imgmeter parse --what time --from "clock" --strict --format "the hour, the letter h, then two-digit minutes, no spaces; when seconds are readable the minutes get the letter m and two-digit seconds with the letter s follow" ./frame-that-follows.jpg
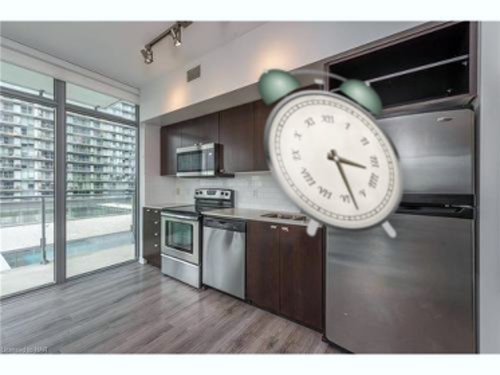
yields 3h28
